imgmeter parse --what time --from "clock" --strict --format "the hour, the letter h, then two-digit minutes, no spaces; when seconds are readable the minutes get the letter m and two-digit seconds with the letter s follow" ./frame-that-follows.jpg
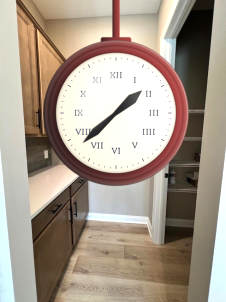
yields 1h38
